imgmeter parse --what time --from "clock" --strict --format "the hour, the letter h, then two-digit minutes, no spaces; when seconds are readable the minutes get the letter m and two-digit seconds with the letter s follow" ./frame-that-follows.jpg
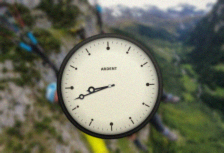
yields 8h42
